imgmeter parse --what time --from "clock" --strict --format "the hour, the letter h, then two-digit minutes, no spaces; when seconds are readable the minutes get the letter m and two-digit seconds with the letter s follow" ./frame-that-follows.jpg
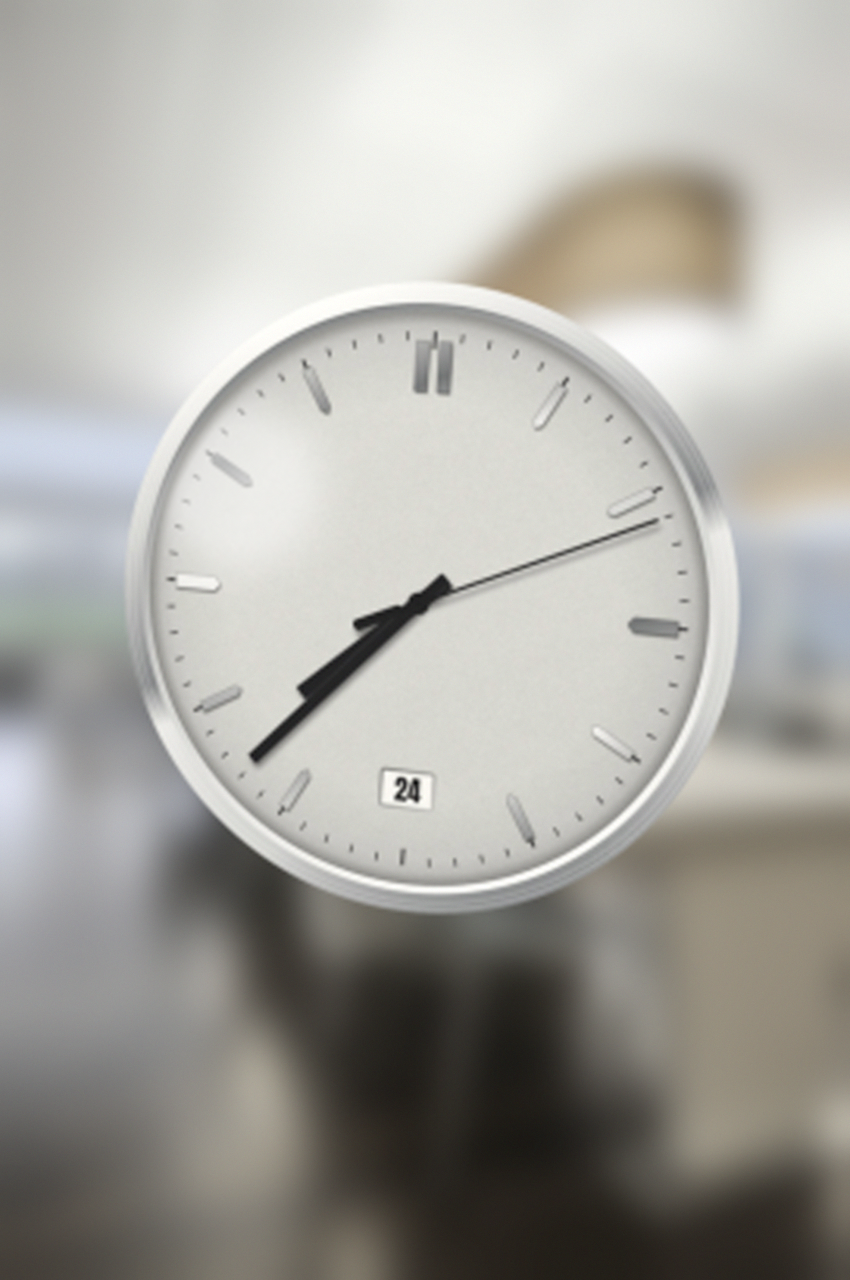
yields 7h37m11s
